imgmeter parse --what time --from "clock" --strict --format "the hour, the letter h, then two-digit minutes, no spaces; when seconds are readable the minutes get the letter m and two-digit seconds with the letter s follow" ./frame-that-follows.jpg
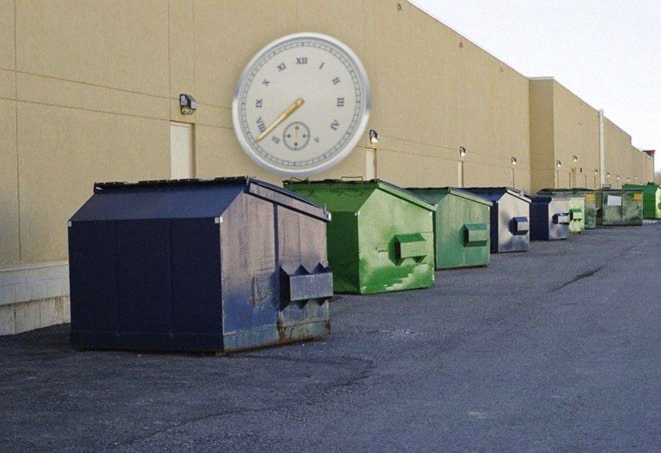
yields 7h38
